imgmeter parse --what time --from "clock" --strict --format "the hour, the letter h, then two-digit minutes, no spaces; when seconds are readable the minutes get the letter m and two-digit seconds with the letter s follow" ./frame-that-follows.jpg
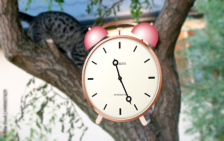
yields 11h26
